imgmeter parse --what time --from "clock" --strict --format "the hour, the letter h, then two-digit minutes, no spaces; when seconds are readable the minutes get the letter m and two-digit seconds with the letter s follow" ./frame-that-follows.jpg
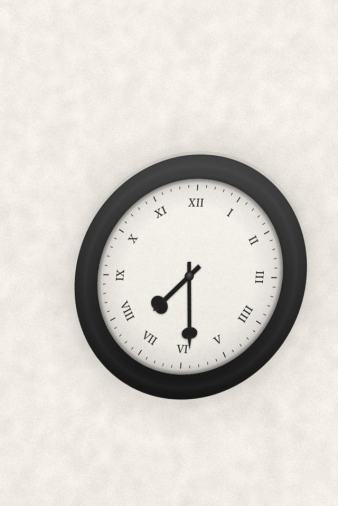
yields 7h29
